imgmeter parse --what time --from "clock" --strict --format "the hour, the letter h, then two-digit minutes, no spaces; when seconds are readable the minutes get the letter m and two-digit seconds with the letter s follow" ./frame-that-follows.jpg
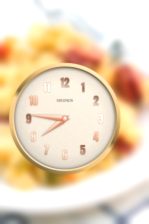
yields 7h46
